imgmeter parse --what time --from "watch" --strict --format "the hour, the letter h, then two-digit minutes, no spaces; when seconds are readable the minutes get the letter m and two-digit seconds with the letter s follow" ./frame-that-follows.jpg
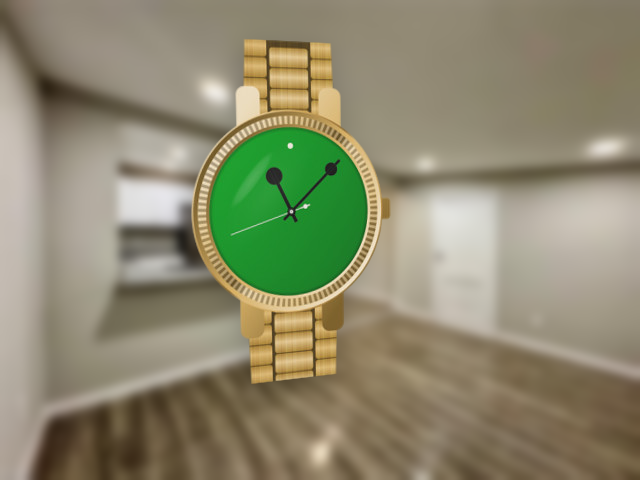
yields 11h07m42s
